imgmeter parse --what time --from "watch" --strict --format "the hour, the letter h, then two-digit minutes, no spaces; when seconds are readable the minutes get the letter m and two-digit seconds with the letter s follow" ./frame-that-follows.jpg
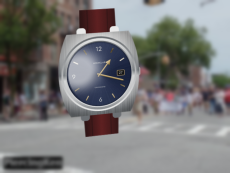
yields 1h18
